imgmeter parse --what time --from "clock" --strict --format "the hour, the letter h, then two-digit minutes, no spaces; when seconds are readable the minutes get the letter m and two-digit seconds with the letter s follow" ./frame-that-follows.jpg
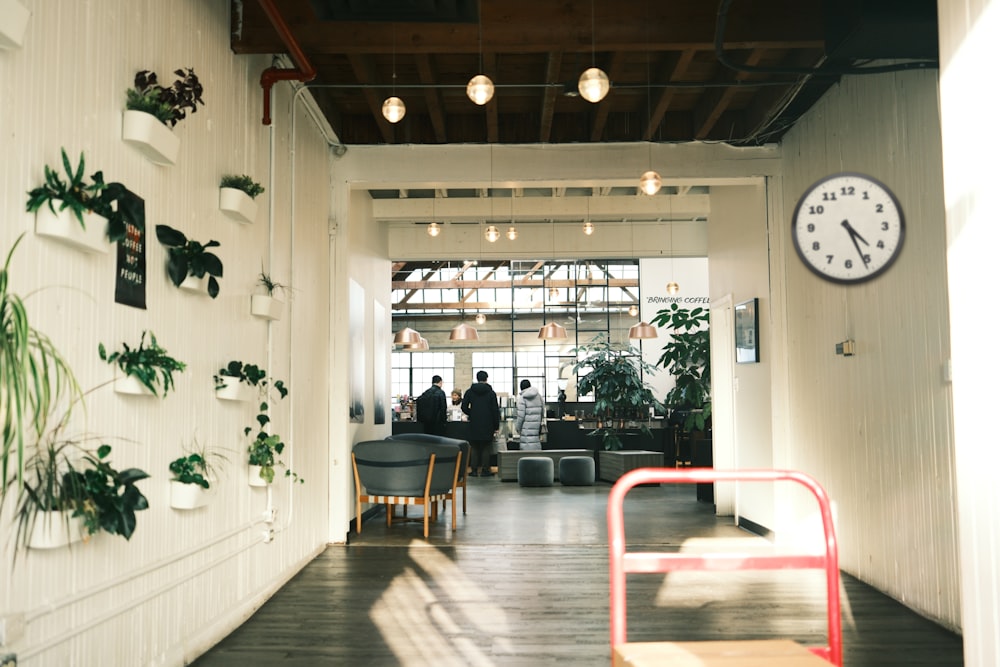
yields 4h26
